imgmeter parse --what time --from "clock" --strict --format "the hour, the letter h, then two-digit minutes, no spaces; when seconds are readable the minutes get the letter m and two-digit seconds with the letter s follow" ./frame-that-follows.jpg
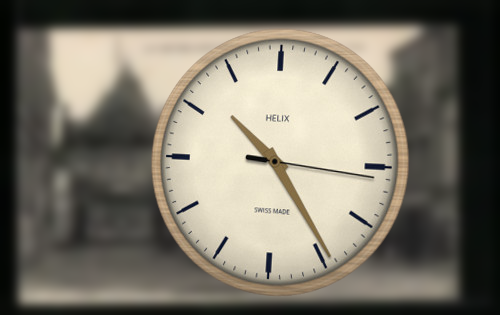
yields 10h24m16s
